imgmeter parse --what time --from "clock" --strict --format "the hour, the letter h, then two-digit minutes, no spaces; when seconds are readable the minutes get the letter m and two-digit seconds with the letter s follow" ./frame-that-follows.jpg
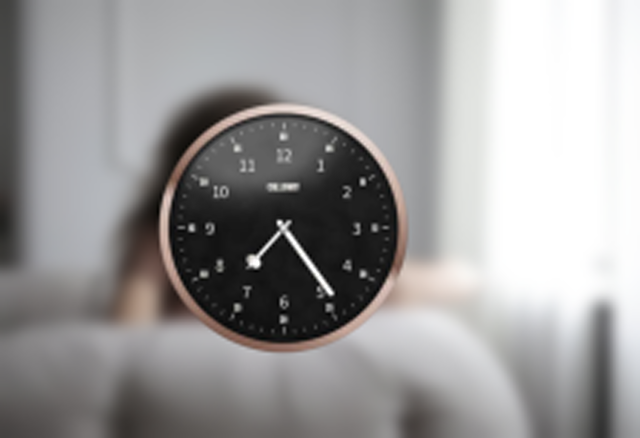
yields 7h24
